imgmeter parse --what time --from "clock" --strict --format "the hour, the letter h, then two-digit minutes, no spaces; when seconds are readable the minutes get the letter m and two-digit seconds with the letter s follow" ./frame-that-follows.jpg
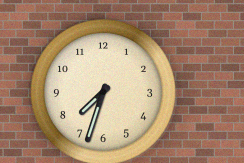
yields 7h33
